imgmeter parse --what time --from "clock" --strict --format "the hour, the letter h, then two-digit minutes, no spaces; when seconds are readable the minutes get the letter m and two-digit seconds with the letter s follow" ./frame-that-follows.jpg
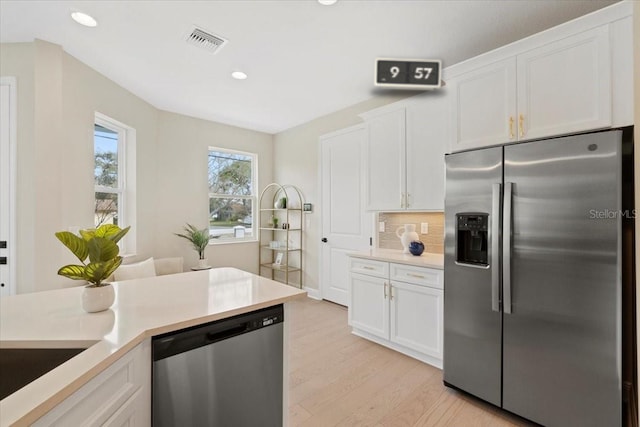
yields 9h57
